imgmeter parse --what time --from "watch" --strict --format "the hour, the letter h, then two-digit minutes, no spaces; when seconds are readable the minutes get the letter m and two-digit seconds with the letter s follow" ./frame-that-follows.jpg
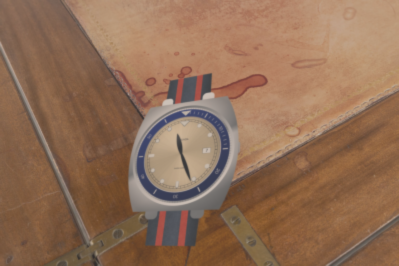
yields 11h26
